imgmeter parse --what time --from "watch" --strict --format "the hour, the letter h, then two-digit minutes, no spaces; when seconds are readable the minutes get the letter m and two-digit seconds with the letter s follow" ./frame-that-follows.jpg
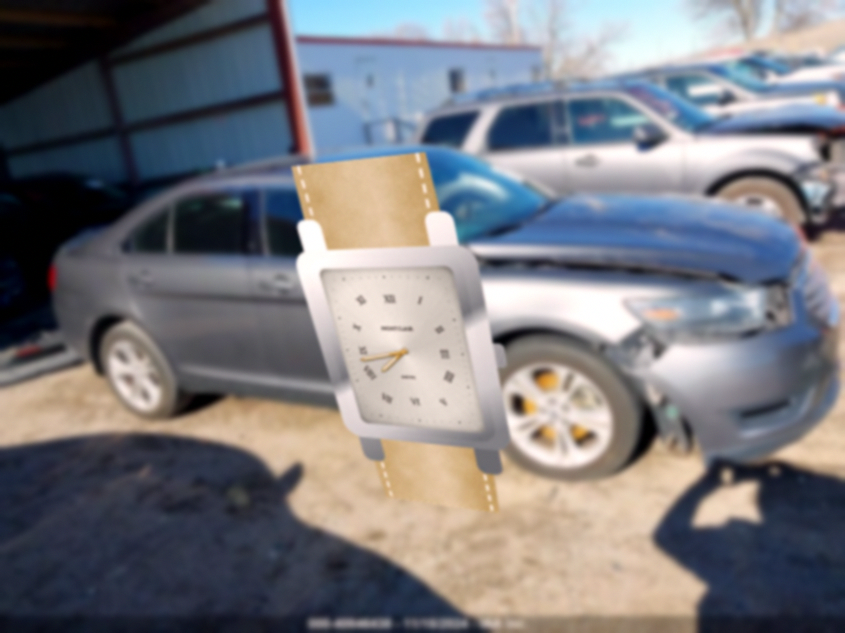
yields 7h43
